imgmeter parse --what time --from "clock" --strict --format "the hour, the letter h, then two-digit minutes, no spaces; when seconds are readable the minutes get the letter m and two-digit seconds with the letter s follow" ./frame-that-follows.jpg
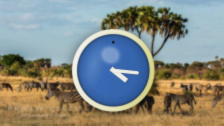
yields 4h16
